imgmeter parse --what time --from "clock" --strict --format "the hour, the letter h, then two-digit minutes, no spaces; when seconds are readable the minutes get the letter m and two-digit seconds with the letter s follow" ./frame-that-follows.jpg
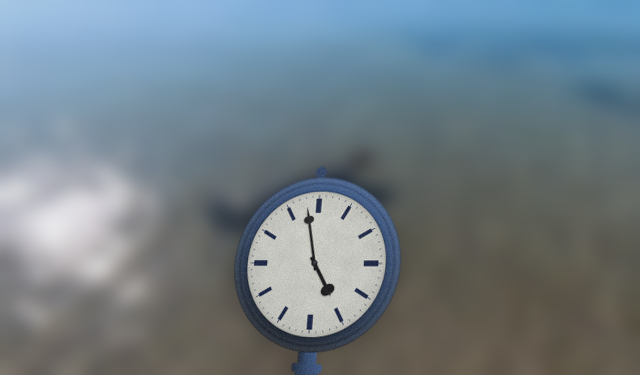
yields 4h58
